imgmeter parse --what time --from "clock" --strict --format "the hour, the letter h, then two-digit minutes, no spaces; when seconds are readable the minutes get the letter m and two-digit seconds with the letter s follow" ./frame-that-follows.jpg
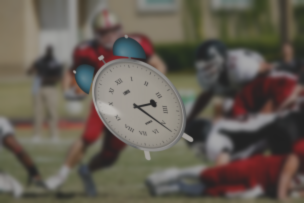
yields 3h26
